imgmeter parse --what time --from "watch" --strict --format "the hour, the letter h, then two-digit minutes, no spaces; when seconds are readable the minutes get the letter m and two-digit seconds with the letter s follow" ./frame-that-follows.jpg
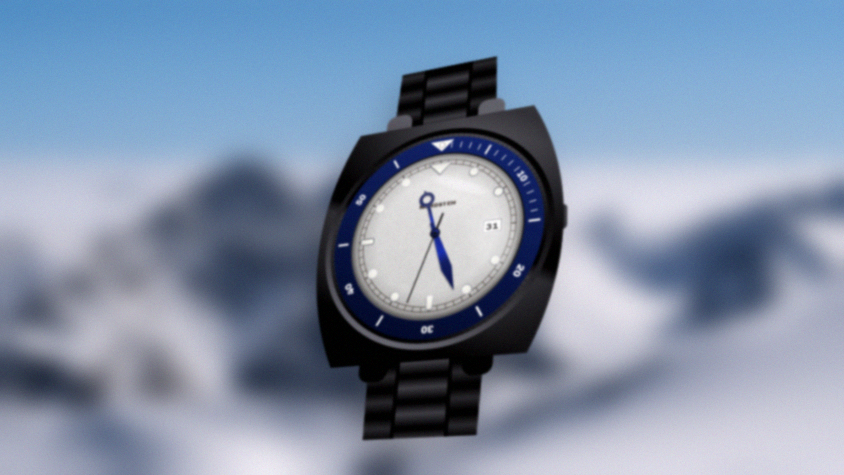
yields 11h26m33s
